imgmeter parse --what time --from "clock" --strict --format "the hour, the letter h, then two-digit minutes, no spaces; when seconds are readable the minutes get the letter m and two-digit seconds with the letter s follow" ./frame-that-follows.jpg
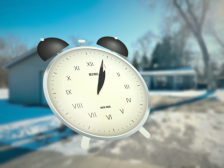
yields 1h04
